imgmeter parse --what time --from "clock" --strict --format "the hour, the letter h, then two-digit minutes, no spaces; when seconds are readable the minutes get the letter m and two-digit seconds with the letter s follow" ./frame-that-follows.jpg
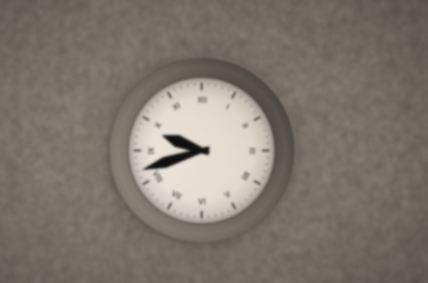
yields 9h42
